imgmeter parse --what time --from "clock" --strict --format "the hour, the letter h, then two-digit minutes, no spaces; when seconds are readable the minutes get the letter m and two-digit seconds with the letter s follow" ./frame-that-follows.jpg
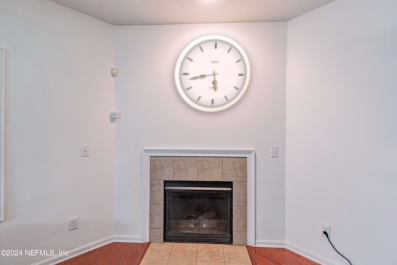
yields 5h43
